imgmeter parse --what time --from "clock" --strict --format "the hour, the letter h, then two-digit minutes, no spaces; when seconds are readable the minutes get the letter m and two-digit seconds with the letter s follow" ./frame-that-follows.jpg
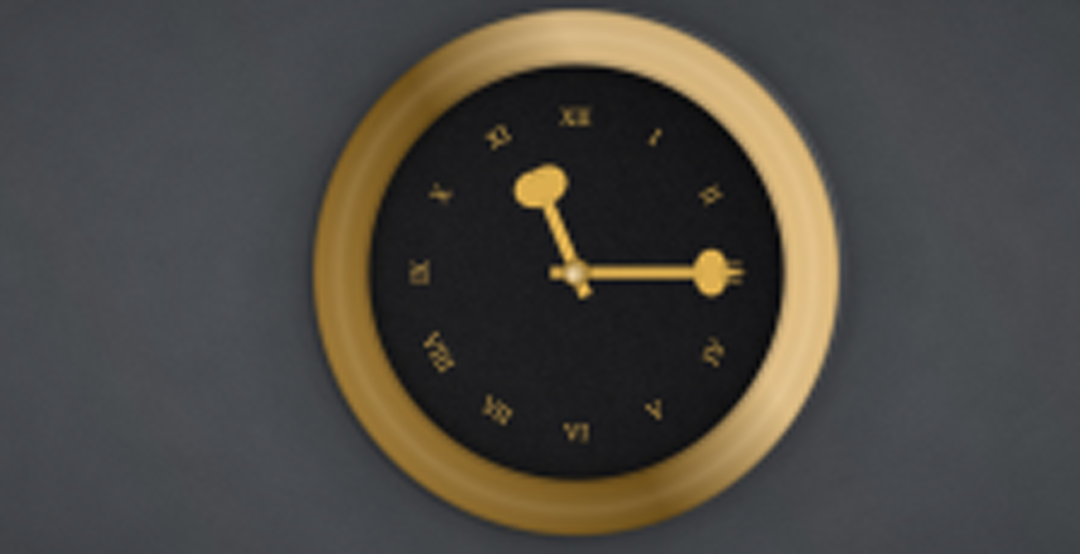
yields 11h15
